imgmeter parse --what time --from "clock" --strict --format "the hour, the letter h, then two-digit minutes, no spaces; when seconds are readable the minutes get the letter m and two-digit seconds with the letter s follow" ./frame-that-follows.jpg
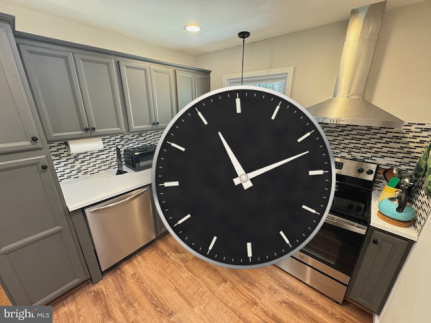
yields 11h12
